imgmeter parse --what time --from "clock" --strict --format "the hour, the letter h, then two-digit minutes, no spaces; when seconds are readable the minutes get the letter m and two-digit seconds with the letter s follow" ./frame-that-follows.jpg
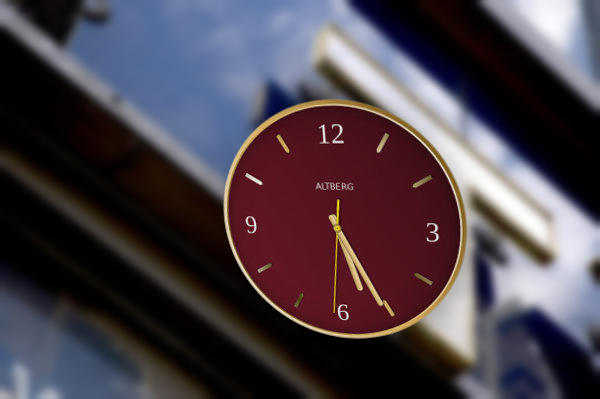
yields 5h25m31s
